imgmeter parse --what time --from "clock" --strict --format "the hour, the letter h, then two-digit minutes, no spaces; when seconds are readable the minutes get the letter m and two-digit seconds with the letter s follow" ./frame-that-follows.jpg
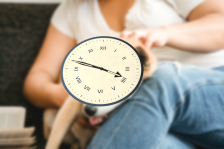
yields 3h48
